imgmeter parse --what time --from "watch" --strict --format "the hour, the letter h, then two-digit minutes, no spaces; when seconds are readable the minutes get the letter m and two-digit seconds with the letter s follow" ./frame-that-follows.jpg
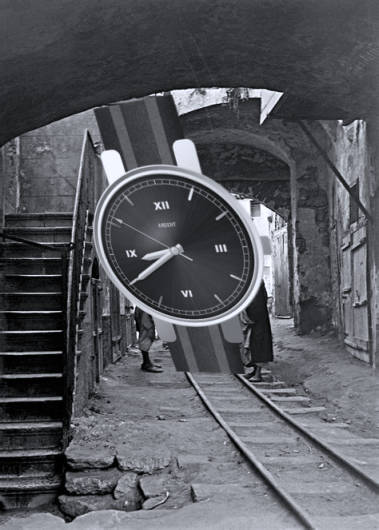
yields 8h39m51s
